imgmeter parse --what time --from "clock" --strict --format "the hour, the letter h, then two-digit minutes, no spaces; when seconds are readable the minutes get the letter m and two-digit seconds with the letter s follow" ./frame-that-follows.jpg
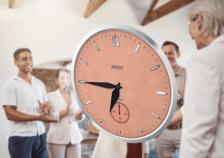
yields 6h45
